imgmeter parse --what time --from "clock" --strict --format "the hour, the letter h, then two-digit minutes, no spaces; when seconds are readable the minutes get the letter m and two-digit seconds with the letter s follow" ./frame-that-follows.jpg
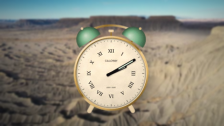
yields 2h10
